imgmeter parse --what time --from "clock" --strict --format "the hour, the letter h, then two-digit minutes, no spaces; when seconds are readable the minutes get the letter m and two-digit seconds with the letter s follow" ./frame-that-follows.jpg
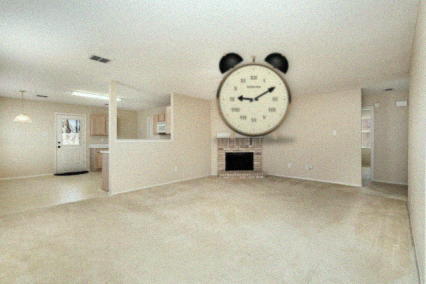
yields 9h10
